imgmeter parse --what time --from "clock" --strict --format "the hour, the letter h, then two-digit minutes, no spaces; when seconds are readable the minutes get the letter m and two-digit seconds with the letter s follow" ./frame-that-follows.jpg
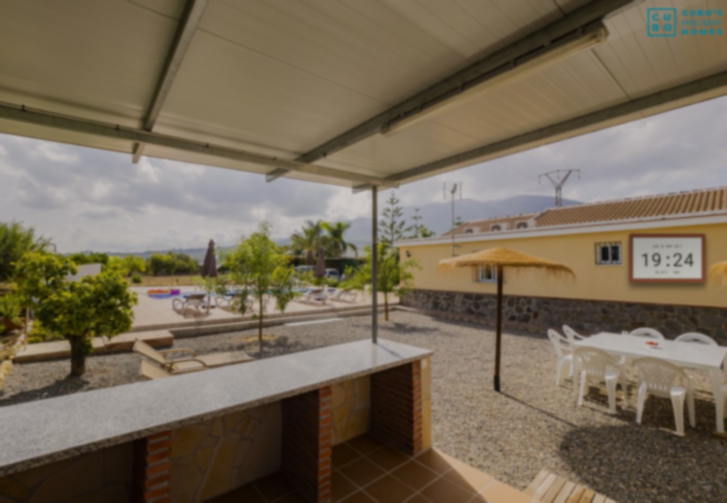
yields 19h24
